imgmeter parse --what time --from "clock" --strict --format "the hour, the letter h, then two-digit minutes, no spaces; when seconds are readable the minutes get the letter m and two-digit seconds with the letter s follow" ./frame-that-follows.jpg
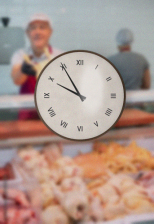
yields 9h55
